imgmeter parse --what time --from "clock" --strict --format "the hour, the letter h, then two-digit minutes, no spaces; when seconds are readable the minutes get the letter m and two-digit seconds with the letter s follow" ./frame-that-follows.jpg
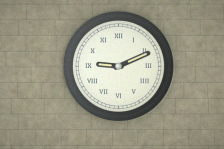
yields 9h11
